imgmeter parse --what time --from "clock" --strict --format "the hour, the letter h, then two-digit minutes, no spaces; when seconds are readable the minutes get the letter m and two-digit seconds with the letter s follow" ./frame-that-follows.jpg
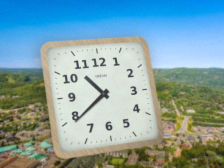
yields 10h39
